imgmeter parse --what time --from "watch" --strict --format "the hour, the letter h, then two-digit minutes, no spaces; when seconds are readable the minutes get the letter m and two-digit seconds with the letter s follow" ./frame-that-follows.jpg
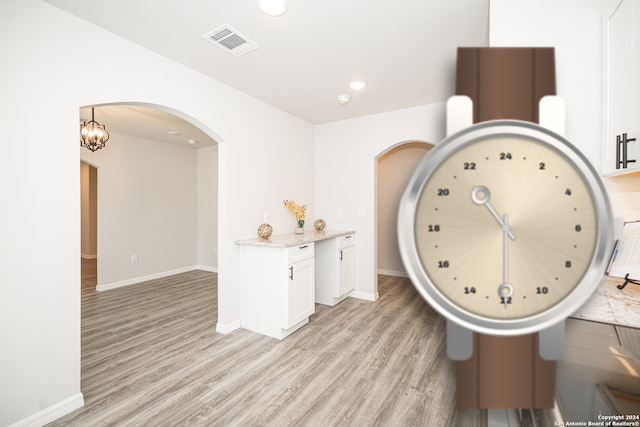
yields 21h30
